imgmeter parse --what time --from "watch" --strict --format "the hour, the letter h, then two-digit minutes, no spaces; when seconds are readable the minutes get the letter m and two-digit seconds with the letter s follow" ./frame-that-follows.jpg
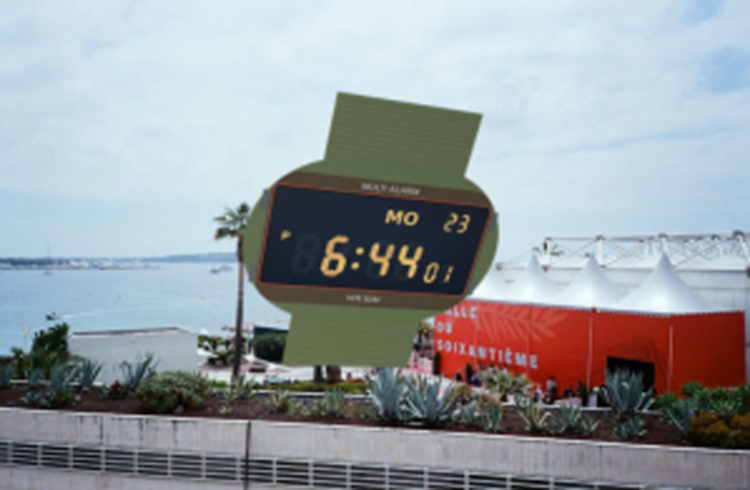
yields 6h44m01s
